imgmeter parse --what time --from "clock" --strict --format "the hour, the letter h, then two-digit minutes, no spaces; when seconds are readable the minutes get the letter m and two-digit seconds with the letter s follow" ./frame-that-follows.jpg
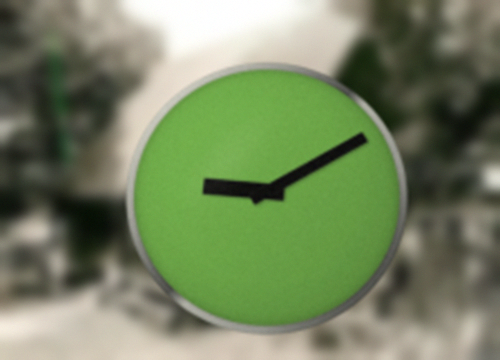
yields 9h10
